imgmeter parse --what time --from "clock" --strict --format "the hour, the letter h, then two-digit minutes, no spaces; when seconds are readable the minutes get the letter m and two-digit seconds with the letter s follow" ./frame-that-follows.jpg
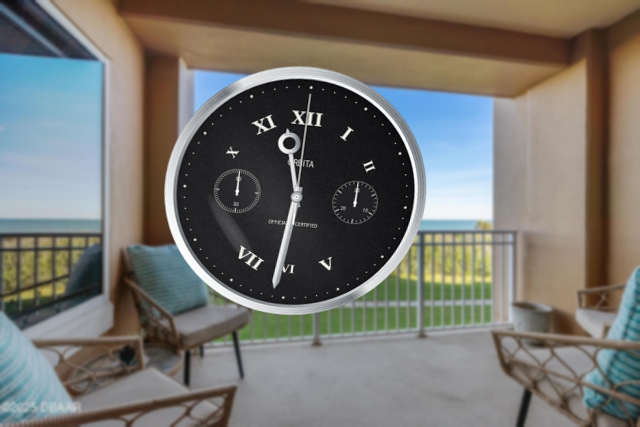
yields 11h31
